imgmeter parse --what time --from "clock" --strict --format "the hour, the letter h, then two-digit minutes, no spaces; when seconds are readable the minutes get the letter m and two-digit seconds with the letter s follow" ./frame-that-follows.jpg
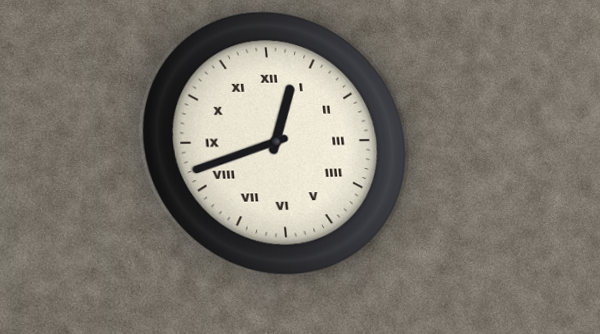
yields 12h42
